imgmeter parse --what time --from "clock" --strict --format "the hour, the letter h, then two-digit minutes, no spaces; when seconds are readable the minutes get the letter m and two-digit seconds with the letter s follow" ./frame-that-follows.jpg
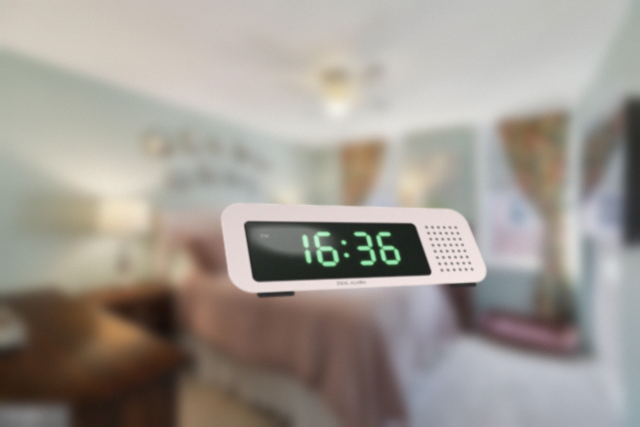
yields 16h36
